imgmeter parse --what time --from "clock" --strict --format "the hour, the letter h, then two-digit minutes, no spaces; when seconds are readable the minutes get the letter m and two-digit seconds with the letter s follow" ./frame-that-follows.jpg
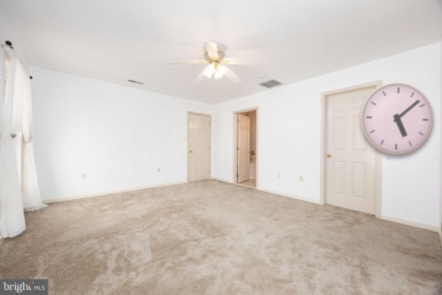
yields 5h08
